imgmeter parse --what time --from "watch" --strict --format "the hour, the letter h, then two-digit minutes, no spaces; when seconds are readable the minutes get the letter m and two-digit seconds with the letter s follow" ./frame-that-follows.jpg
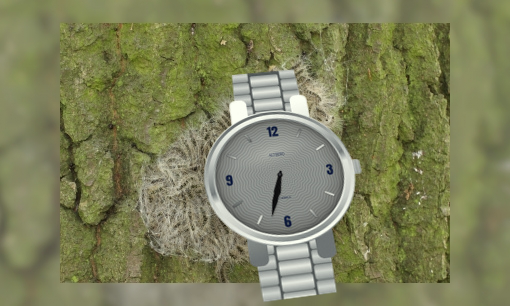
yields 6h33
